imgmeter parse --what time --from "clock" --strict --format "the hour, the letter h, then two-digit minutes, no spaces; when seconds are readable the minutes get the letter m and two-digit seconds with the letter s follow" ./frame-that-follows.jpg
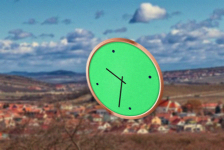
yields 10h34
